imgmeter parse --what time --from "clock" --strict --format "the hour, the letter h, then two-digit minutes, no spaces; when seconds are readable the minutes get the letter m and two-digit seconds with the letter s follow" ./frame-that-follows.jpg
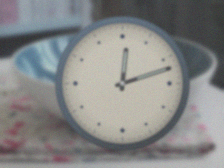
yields 12h12
